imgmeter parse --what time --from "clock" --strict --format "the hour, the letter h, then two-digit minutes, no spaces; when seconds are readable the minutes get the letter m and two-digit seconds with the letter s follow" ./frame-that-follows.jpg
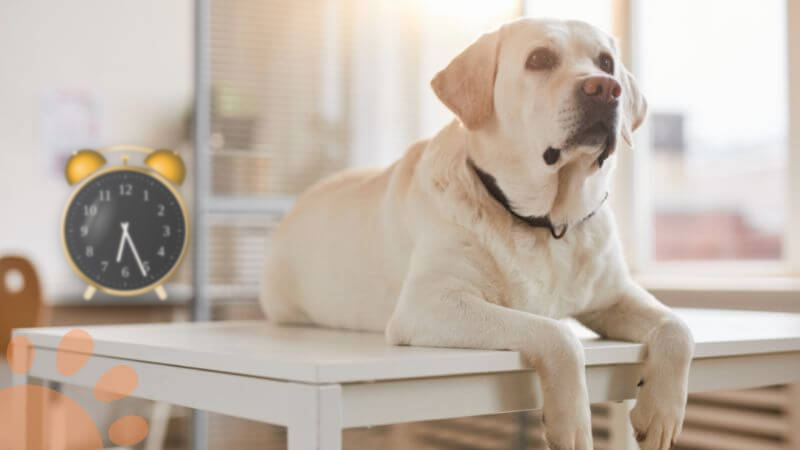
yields 6h26
